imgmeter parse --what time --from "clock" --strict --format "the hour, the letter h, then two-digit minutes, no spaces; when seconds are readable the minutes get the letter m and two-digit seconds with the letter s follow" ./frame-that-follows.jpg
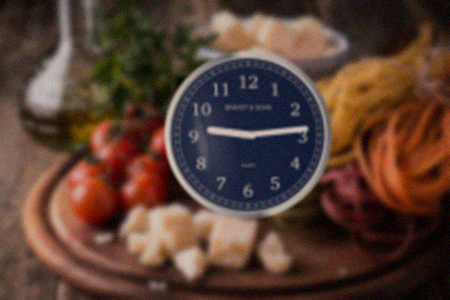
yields 9h14
